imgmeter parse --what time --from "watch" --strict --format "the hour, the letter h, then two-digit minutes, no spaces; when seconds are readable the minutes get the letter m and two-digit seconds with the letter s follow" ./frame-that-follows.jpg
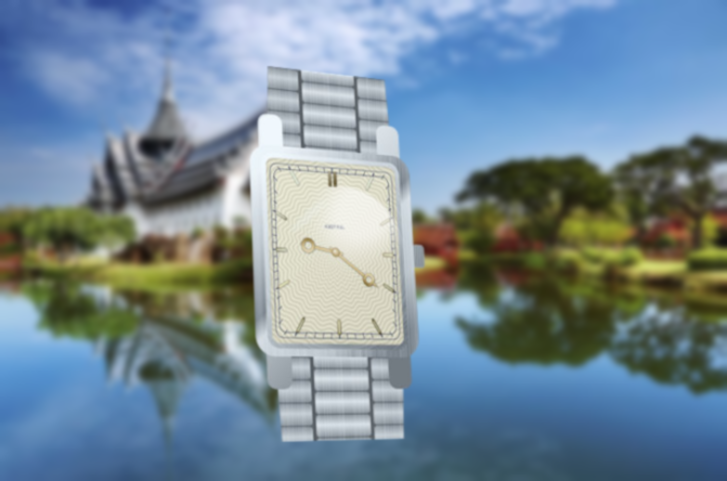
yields 9h21
